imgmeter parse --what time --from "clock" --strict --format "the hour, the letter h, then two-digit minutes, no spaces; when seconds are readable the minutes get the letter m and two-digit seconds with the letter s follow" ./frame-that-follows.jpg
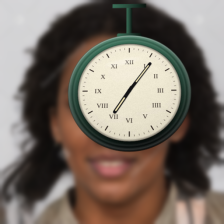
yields 7h06
